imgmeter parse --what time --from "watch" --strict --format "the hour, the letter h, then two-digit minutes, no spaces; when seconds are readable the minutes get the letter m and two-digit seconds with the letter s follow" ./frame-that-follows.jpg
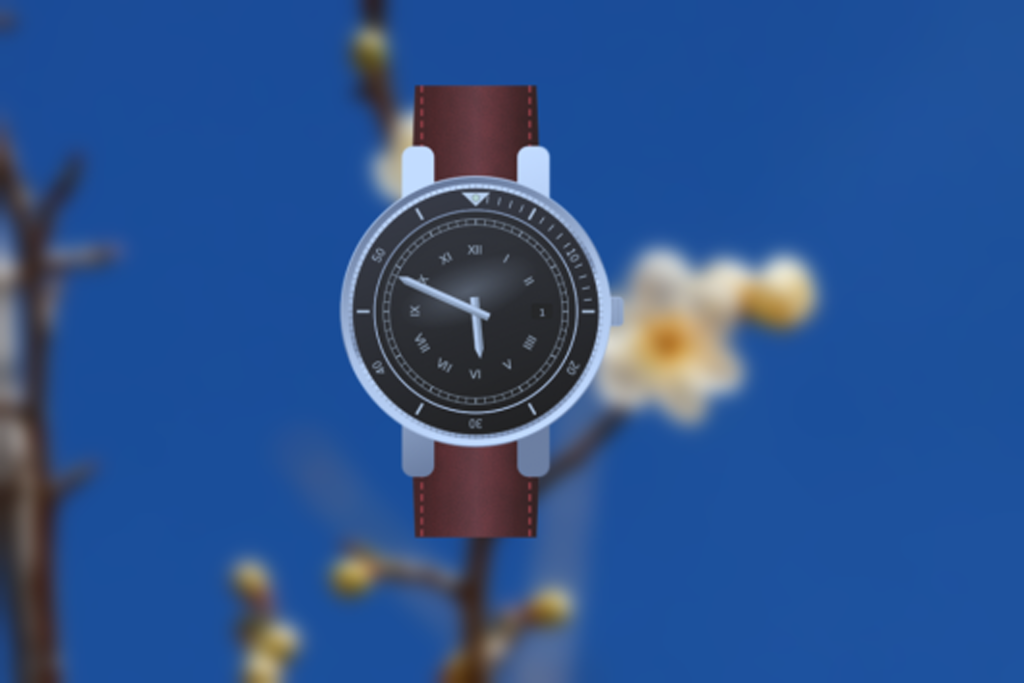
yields 5h49
